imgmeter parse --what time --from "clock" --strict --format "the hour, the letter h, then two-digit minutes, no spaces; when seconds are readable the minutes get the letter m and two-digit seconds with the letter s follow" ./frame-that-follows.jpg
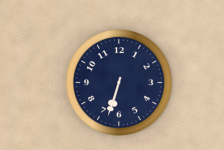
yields 6h33
